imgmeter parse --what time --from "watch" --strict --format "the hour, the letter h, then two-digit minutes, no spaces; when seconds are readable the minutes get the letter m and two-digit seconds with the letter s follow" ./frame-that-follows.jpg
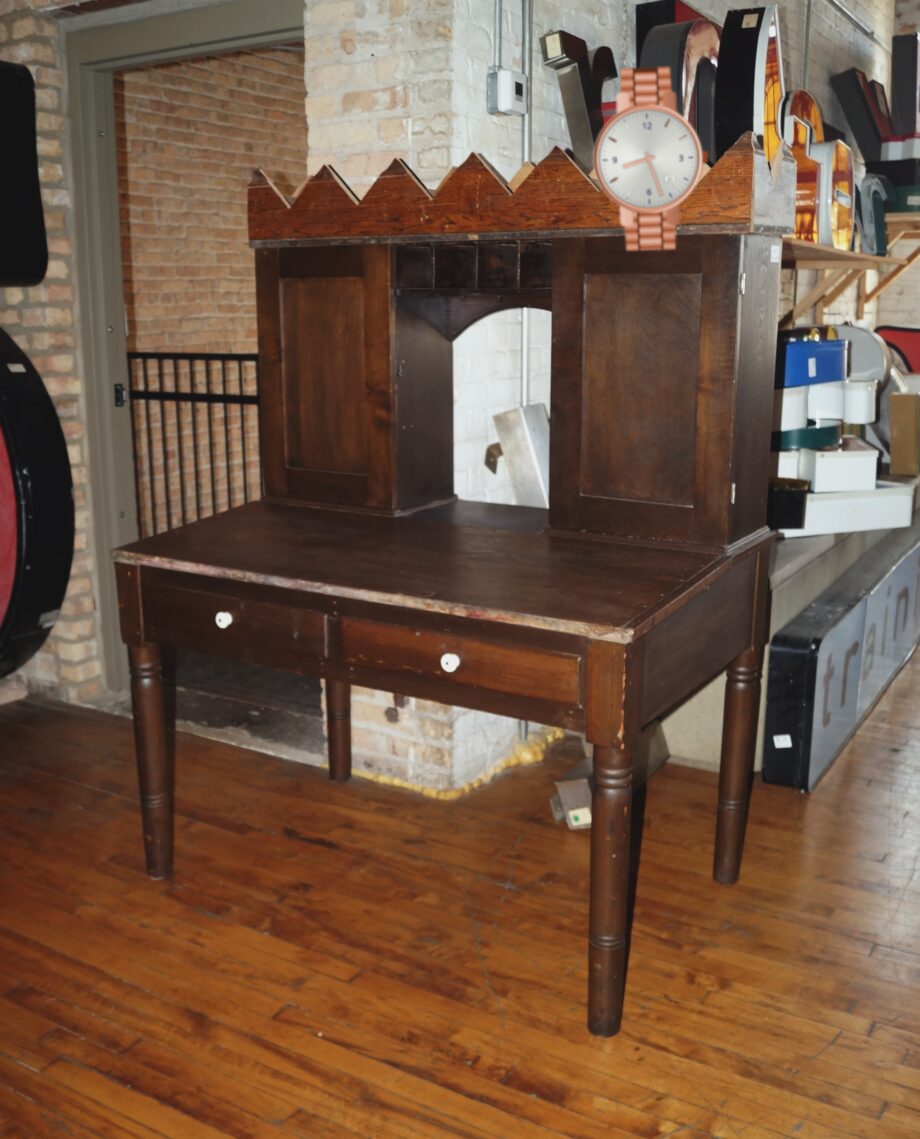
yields 8h27
